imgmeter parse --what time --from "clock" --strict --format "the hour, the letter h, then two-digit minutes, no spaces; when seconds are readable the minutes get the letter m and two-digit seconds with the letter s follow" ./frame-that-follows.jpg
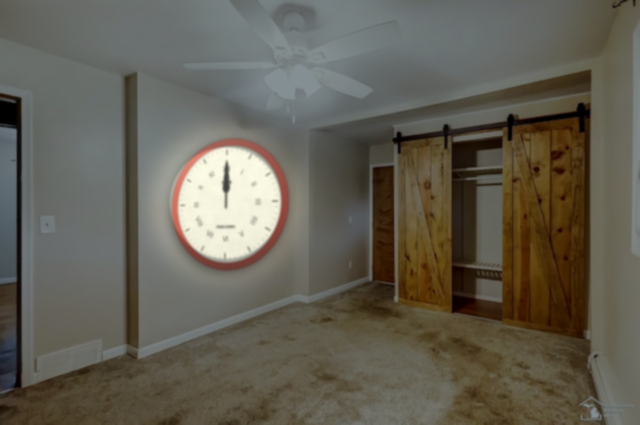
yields 12h00
